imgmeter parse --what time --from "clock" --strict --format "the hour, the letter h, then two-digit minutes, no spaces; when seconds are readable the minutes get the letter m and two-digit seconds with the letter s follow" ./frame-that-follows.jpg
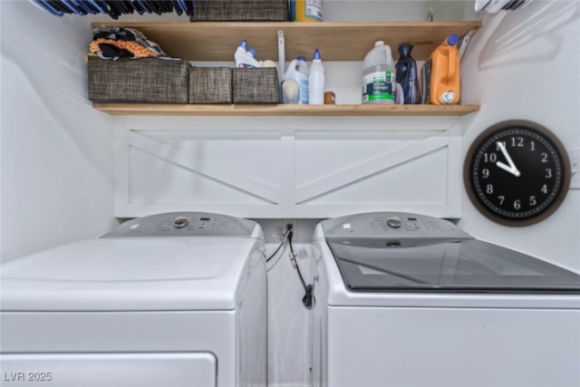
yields 9h55
